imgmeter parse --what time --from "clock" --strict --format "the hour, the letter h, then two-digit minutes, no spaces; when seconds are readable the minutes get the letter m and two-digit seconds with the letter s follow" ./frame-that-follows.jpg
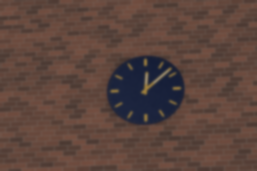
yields 12h08
